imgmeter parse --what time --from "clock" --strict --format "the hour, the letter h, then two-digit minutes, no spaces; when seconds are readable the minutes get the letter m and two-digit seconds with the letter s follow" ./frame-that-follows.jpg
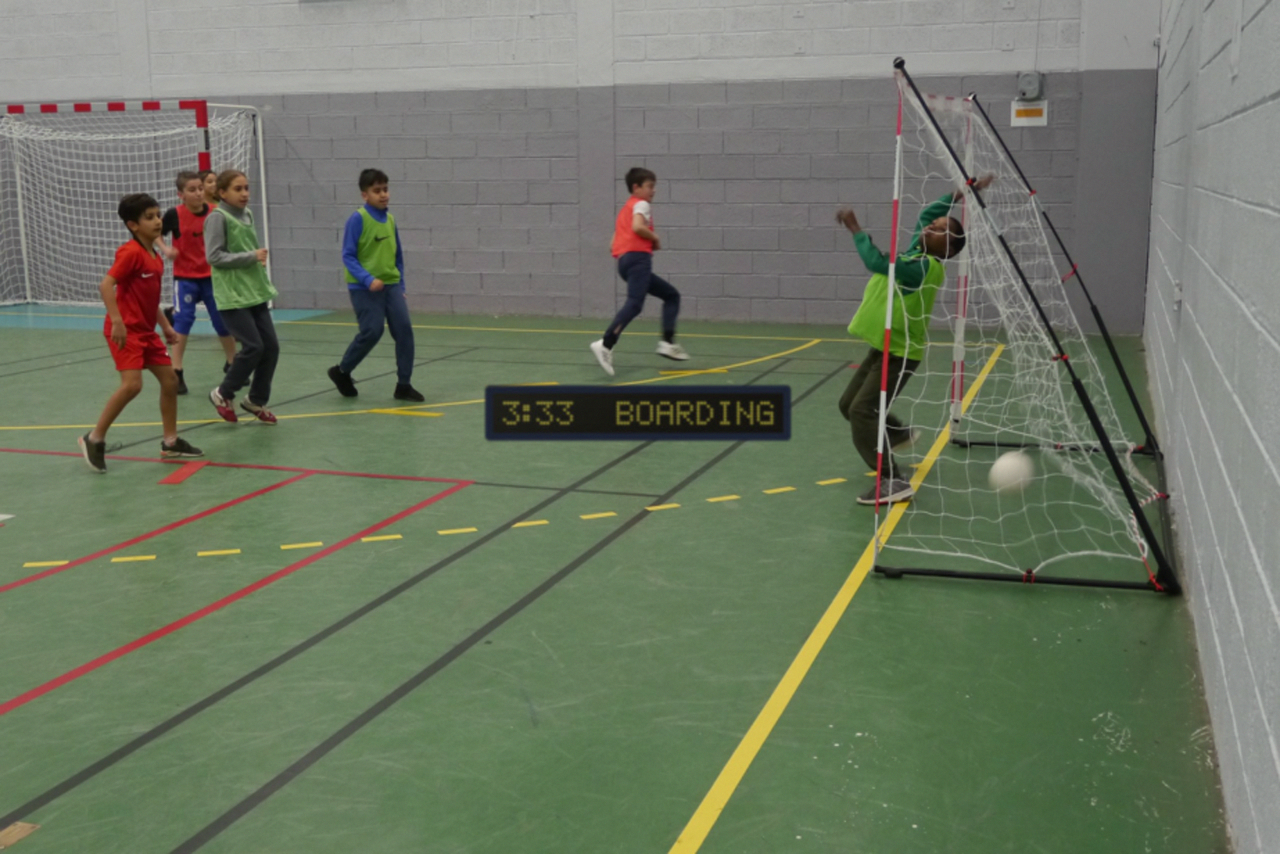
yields 3h33
